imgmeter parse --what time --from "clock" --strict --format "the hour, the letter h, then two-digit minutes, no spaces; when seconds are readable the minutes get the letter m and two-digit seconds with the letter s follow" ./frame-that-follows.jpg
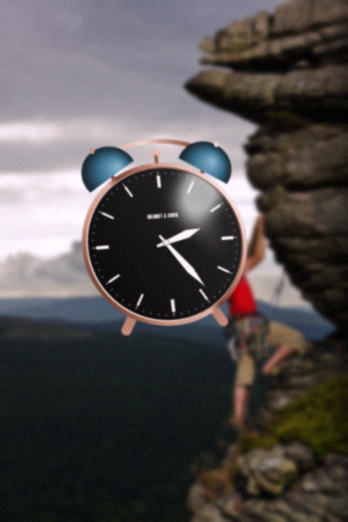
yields 2h24
